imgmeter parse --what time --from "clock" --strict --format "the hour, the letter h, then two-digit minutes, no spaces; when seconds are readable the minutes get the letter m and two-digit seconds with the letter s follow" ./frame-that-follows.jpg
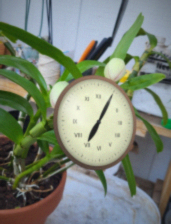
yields 7h05
